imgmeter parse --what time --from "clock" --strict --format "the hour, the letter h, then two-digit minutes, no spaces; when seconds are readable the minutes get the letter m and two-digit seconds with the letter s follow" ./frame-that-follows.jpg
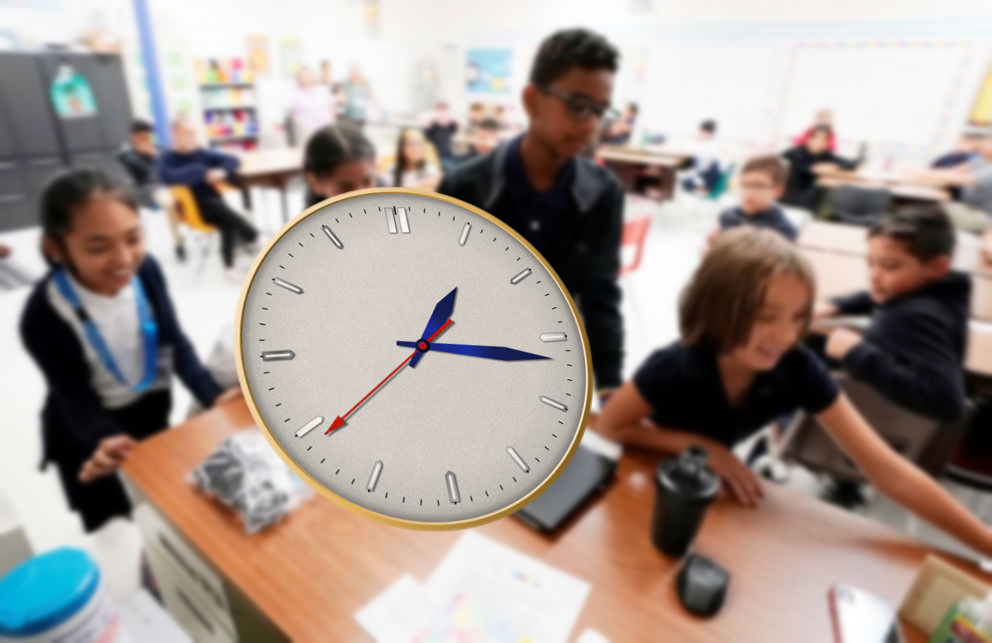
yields 1h16m39s
